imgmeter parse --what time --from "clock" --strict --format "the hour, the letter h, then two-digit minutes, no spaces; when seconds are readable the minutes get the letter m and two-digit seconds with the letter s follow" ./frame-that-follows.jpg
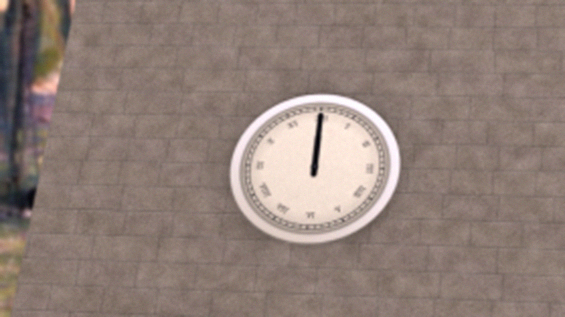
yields 12h00
